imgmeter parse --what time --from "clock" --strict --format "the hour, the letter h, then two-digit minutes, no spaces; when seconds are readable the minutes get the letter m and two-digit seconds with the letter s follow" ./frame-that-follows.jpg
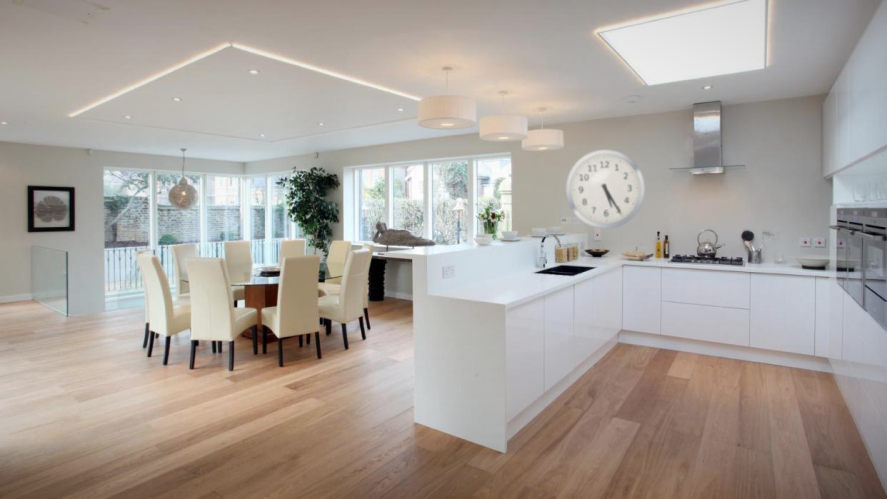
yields 5h25
